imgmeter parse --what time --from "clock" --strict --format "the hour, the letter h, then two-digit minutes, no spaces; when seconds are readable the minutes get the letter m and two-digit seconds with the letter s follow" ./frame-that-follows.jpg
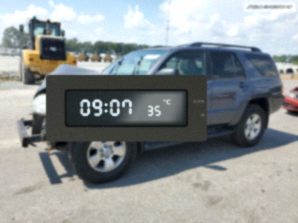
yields 9h07
